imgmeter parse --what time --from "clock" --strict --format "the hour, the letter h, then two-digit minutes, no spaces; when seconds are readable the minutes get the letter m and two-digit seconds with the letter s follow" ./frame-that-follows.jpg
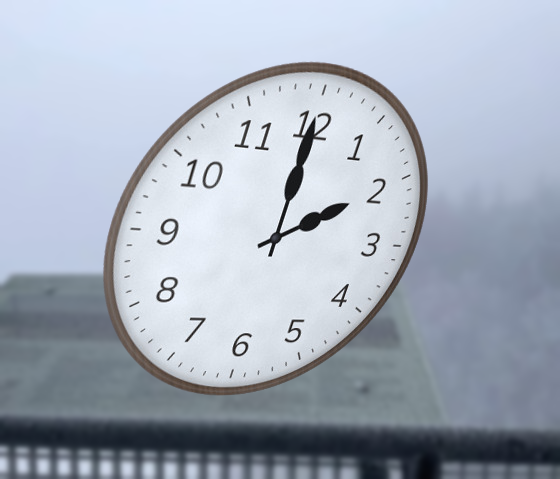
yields 2h00
